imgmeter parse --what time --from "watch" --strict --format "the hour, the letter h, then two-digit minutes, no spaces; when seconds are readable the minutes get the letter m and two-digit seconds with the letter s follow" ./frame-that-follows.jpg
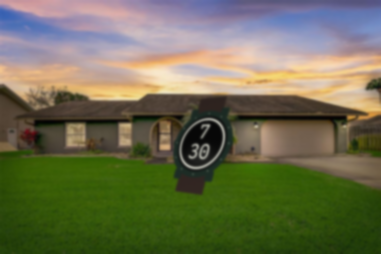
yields 7h30
